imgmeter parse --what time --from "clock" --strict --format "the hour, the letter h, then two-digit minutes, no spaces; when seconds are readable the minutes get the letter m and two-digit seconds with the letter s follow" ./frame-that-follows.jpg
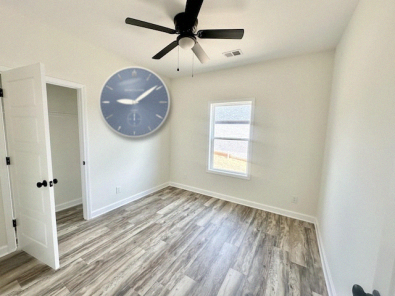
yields 9h09
